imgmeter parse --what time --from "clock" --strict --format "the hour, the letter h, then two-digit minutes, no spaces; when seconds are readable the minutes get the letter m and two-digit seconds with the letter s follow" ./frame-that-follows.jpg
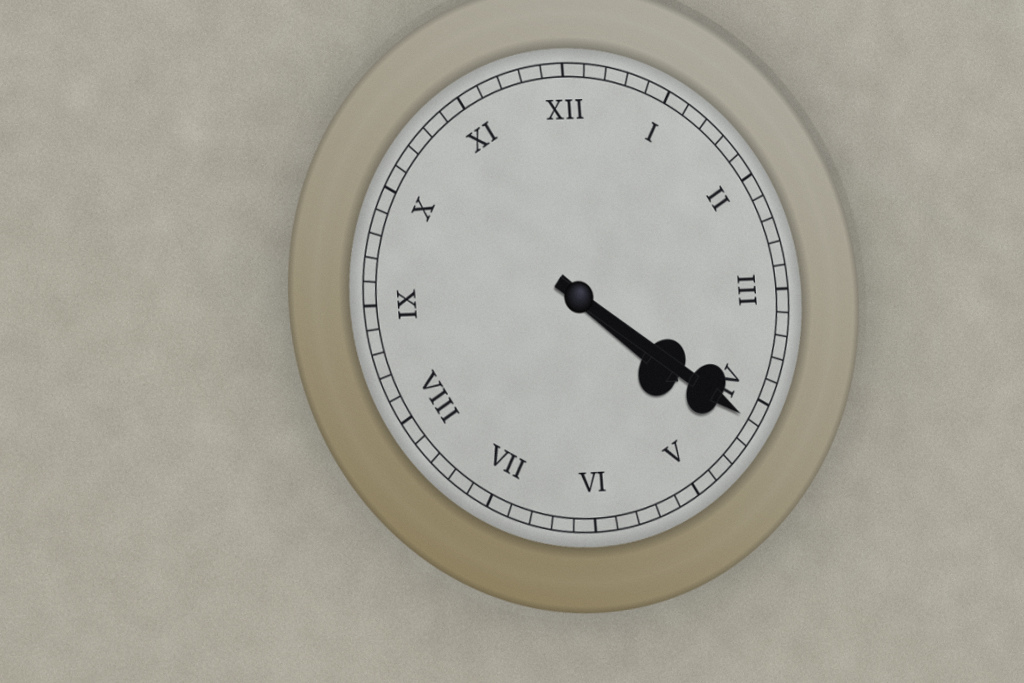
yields 4h21
